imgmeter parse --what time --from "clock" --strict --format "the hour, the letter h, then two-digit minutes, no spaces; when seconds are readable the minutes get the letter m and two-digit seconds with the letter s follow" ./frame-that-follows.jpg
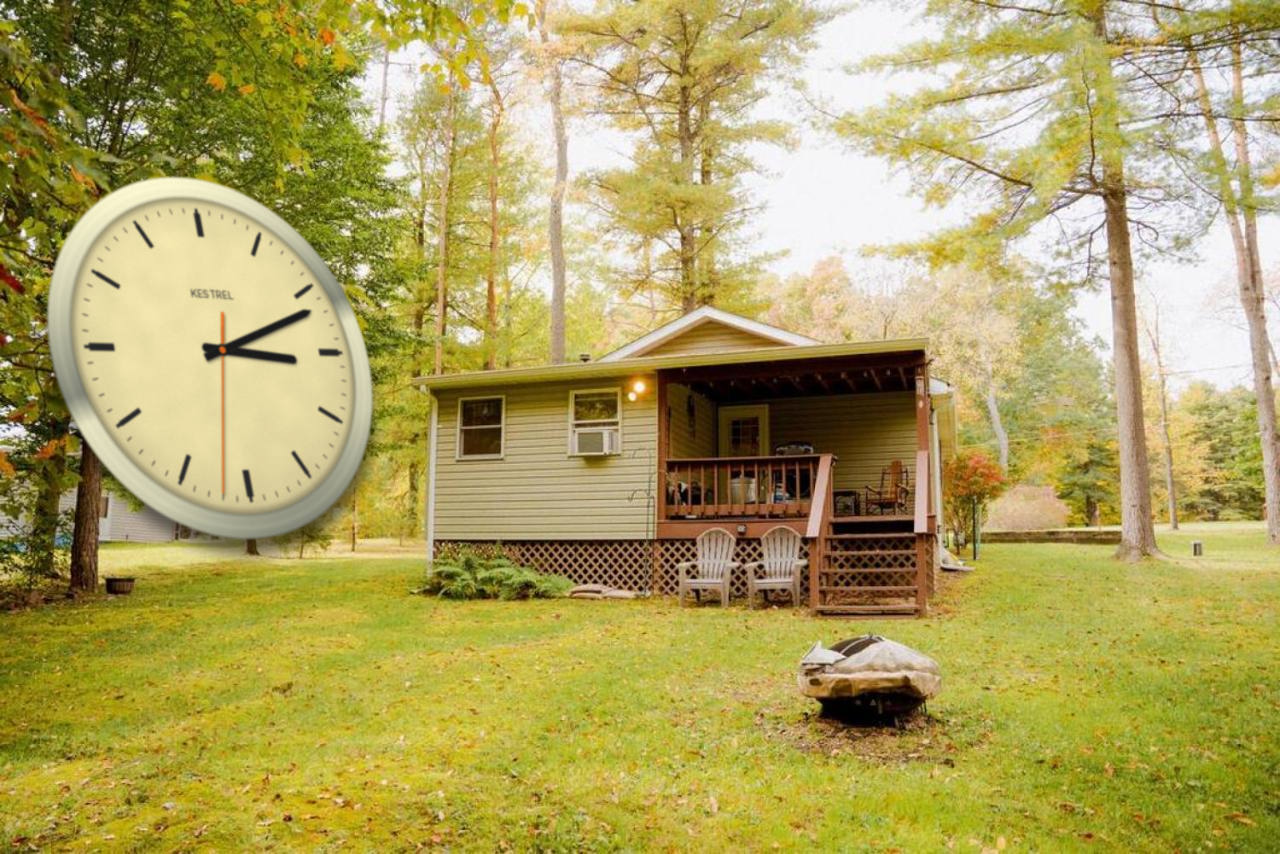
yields 3h11m32s
